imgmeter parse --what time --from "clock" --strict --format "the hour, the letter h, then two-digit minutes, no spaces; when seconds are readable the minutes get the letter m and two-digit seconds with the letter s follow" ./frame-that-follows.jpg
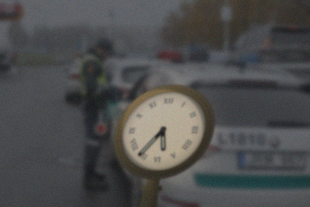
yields 5h36
